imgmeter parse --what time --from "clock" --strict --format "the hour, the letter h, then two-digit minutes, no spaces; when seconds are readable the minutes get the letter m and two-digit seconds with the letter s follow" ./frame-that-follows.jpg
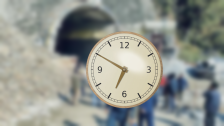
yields 6h50
